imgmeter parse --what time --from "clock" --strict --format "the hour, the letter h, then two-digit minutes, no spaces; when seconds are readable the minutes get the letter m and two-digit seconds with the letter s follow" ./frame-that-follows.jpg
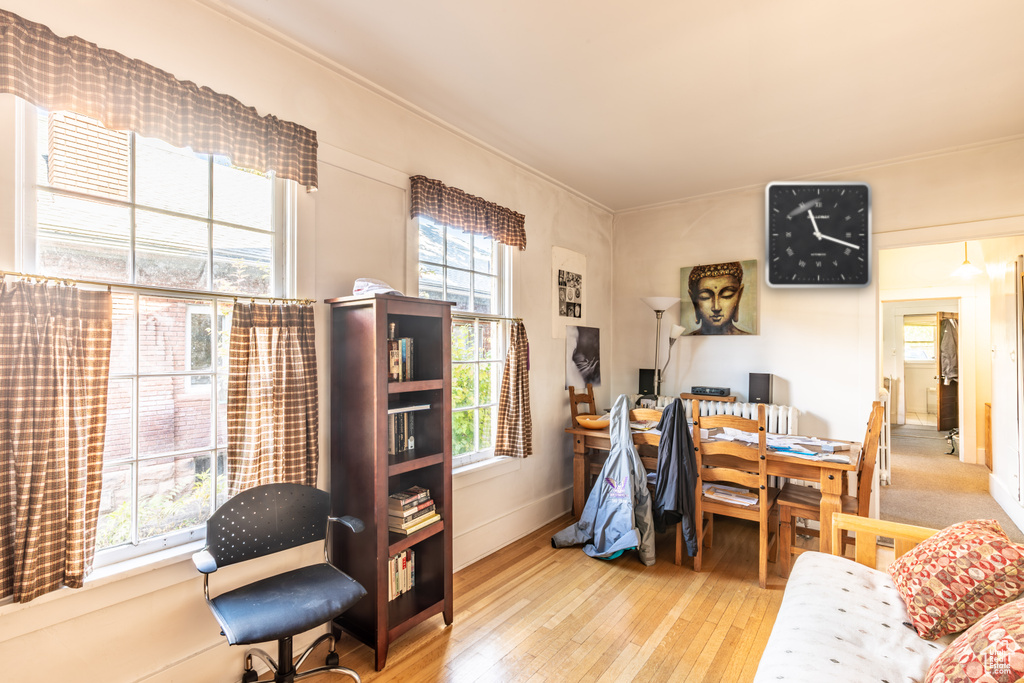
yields 11h18
